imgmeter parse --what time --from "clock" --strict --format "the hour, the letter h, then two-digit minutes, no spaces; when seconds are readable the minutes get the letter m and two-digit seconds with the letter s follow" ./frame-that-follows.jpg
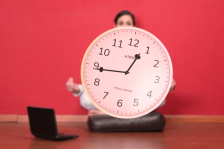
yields 12h44
